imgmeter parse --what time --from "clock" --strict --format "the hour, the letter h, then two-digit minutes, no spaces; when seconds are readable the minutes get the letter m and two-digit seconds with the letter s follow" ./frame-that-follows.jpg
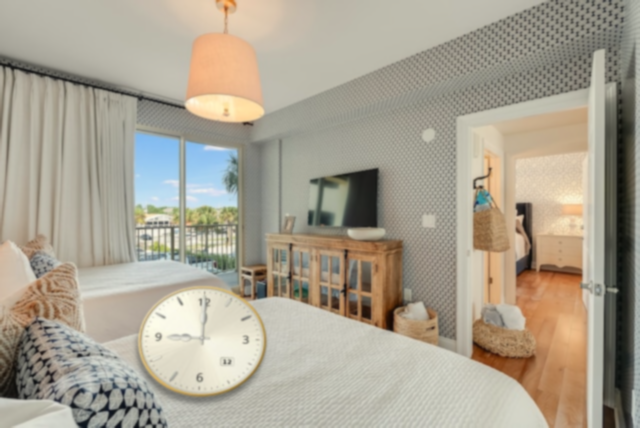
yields 9h00
